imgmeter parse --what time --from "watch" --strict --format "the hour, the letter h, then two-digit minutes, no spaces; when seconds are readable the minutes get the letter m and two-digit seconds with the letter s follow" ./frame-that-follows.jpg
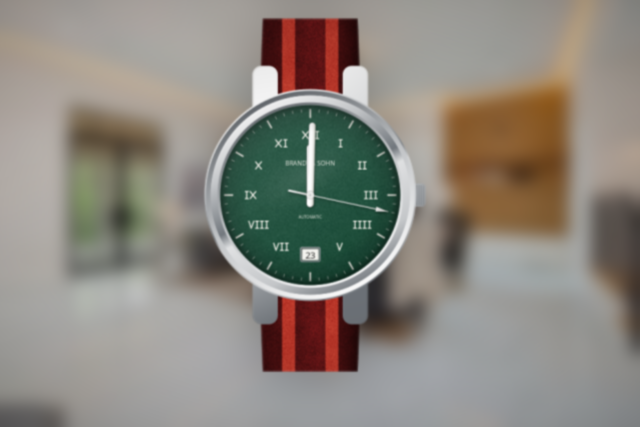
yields 12h00m17s
